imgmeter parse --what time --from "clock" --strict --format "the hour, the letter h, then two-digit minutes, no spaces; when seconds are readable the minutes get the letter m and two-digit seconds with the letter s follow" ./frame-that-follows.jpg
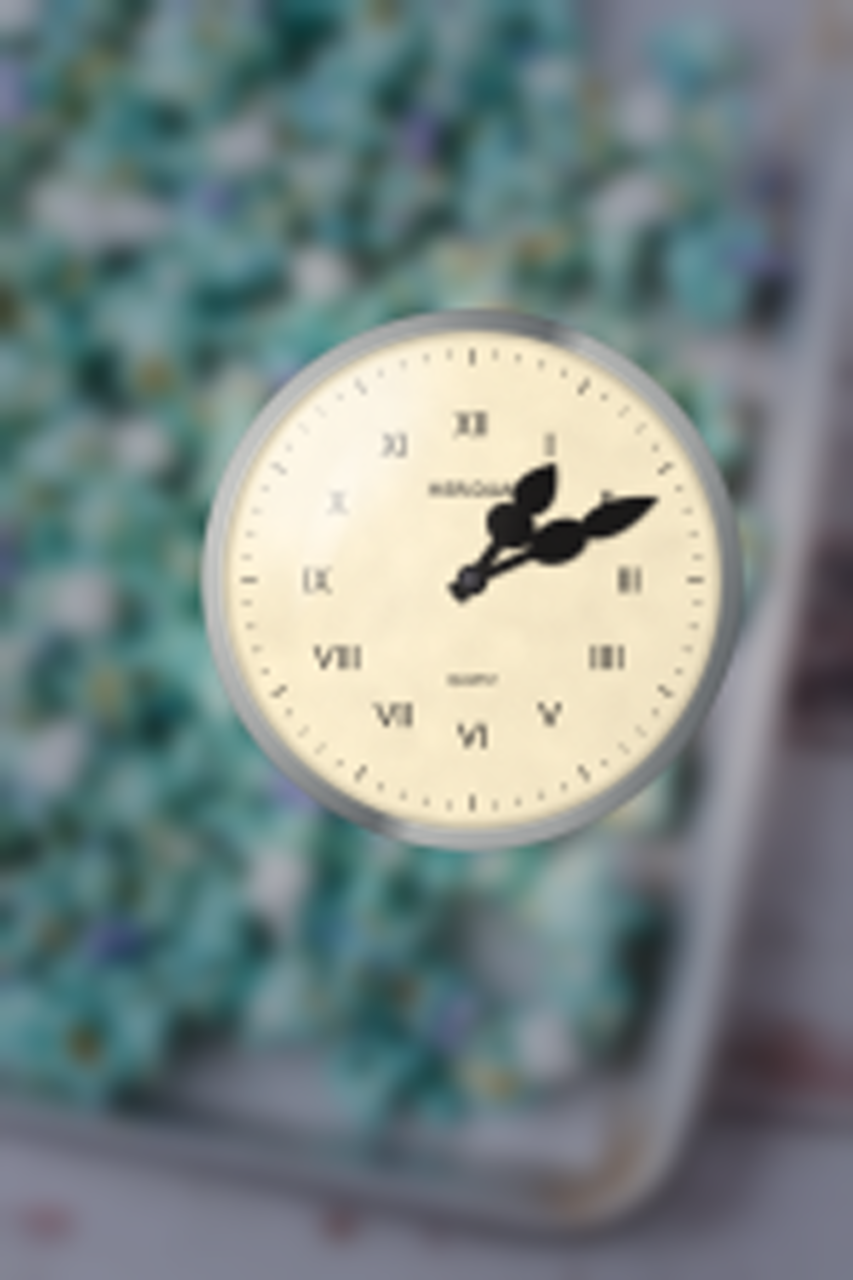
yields 1h11
